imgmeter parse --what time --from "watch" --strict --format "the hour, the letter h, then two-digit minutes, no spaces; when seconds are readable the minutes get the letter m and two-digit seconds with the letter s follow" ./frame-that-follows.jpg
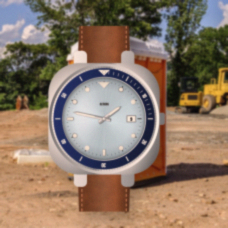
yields 1h47
